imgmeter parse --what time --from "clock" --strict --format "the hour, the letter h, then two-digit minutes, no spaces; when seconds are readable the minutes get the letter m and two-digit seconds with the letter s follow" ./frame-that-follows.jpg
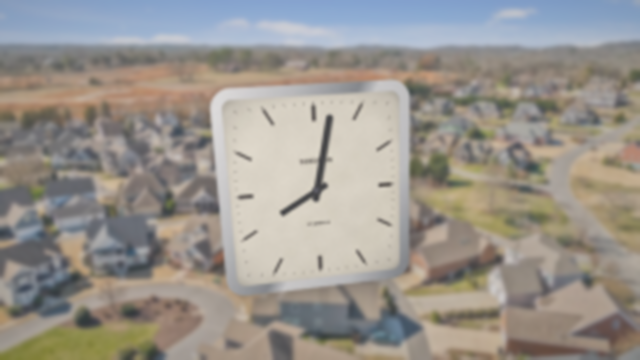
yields 8h02
